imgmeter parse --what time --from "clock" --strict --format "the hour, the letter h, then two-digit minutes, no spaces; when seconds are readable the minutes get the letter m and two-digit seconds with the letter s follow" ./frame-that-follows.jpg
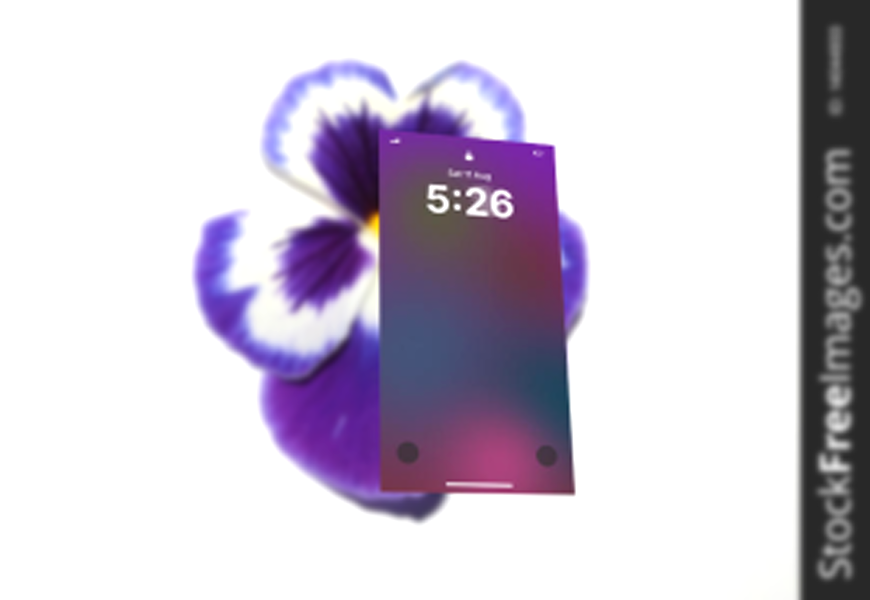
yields 5h26
